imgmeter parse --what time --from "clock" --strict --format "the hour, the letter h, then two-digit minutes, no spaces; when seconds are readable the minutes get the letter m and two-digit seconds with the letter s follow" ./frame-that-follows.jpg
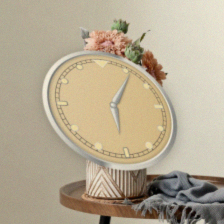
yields 6h06
